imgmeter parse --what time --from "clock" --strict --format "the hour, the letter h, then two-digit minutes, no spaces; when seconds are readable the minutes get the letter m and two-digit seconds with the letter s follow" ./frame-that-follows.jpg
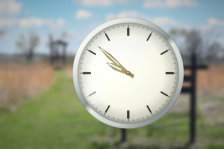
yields 9h52
